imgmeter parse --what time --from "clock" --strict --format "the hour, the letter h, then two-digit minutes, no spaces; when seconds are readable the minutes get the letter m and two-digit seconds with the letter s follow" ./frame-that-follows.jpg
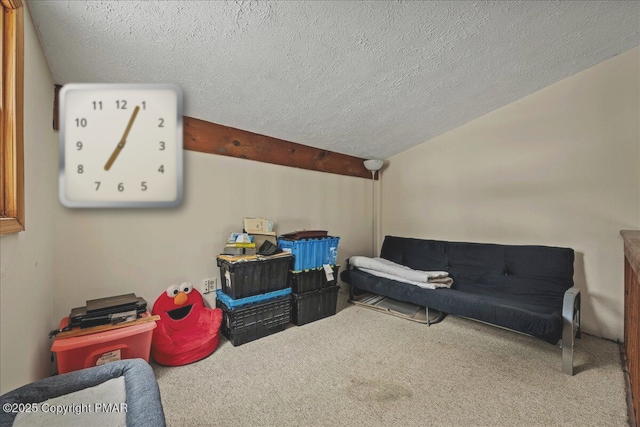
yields 7h04
